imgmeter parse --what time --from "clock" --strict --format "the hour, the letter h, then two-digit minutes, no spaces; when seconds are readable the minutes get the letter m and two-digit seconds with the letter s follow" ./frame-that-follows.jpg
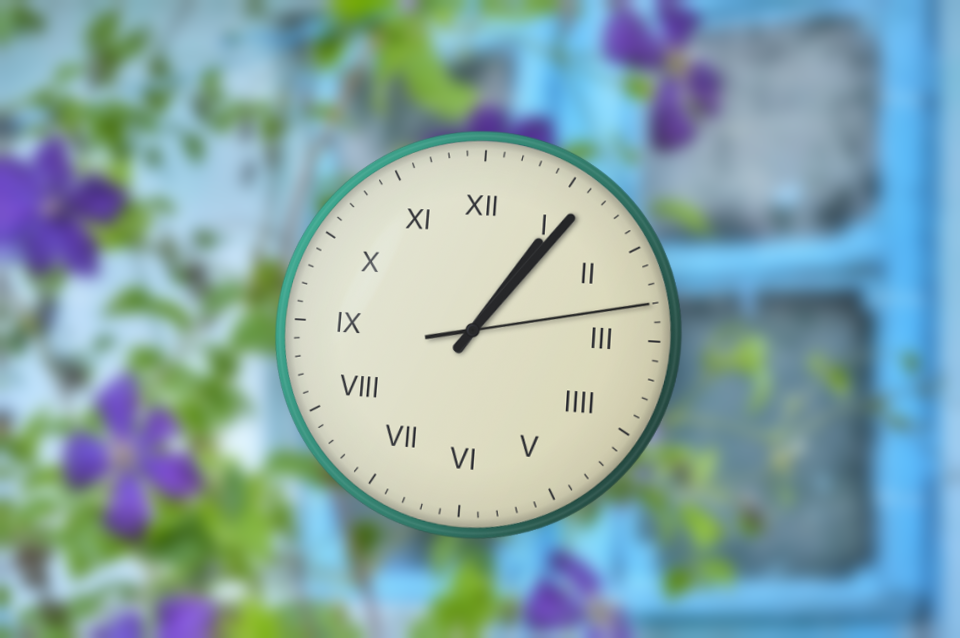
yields 1h06m13s
